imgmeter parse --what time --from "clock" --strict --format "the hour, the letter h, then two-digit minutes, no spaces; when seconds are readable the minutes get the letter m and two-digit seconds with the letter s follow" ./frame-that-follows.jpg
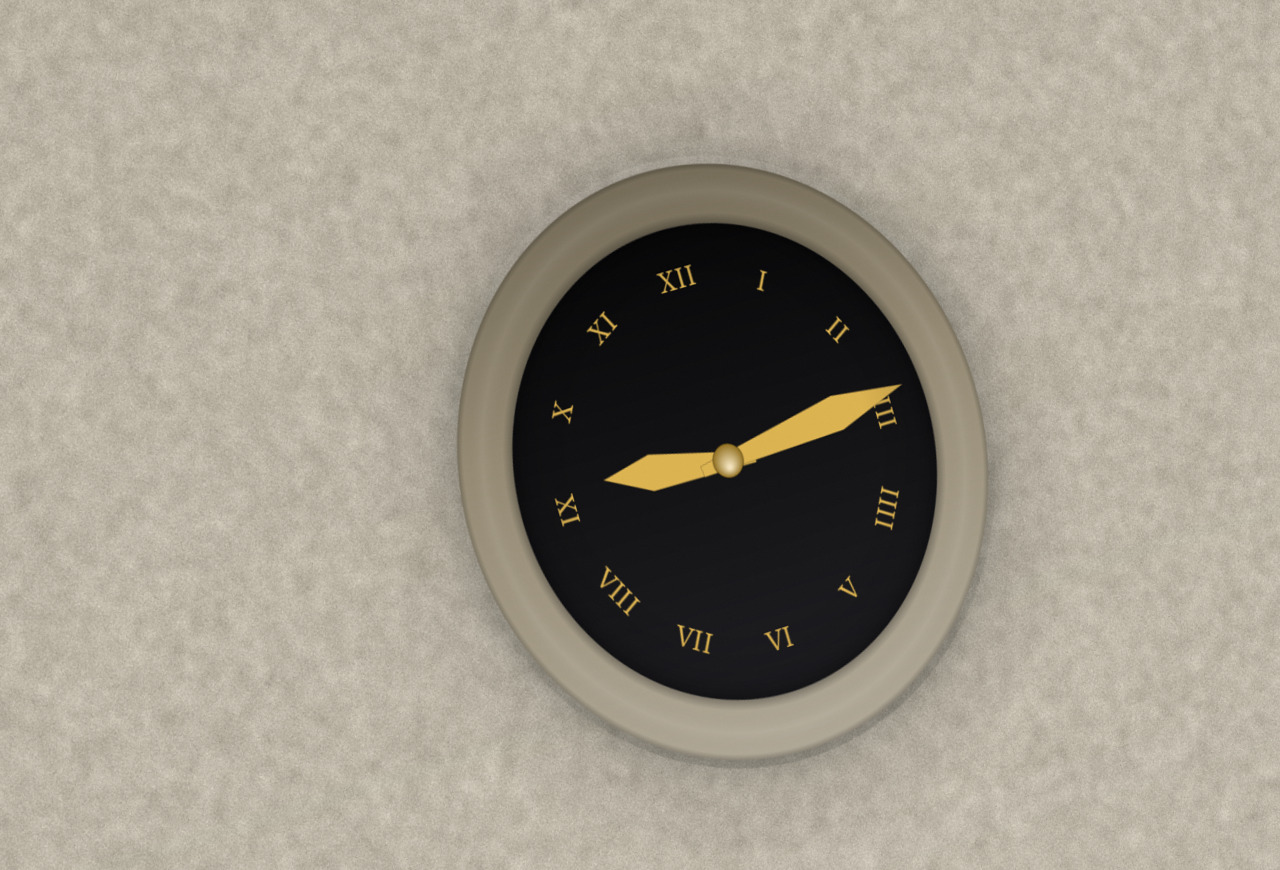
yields 9h14
